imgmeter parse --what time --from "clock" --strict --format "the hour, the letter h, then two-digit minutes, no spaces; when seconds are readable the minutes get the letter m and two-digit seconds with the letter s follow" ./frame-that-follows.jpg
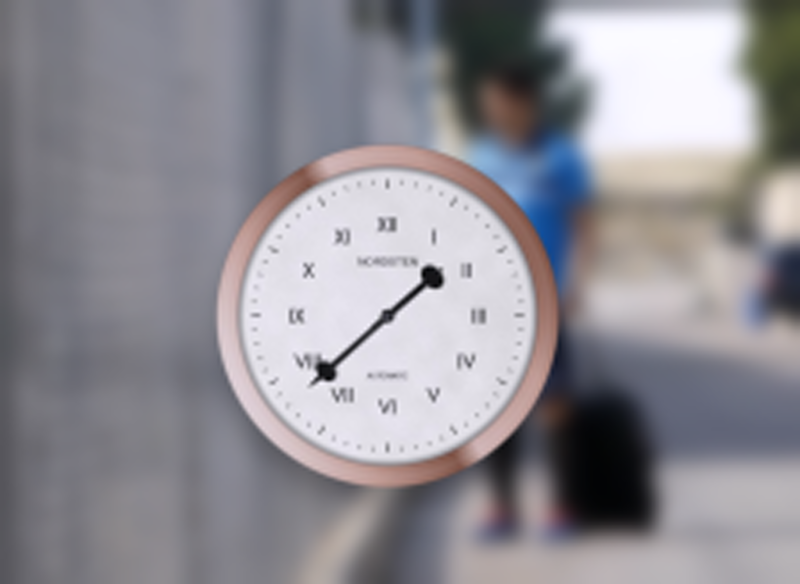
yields 1h38
